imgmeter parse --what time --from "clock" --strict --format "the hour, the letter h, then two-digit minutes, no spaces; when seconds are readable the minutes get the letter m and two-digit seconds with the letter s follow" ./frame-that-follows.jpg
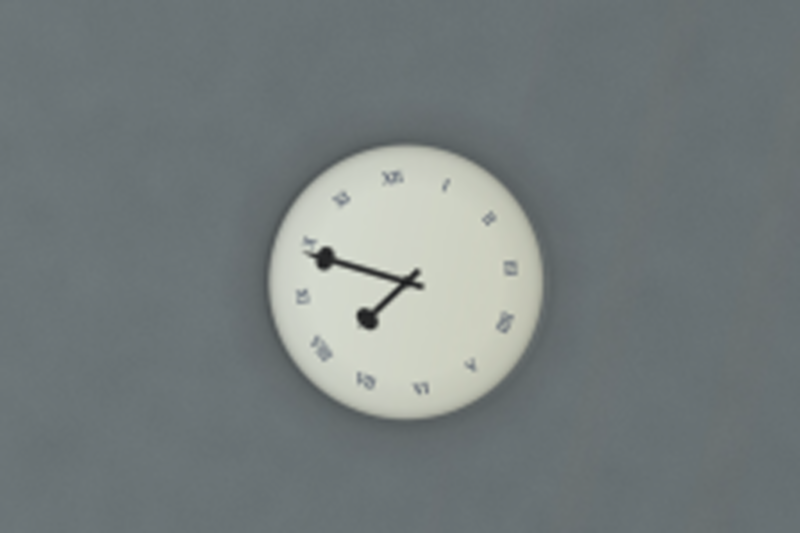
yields 7h49
